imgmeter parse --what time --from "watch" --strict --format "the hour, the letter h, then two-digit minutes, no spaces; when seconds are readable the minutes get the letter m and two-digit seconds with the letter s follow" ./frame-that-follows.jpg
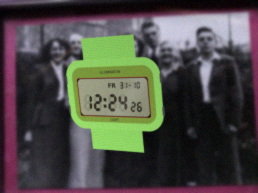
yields 12h24m26s
